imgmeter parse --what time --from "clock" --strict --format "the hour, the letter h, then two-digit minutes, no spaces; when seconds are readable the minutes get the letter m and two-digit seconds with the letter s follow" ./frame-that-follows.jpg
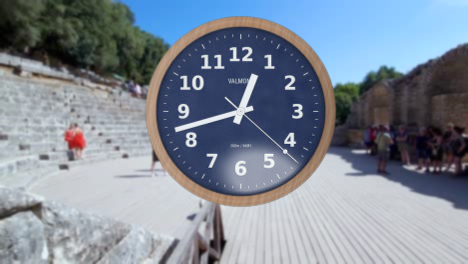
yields 12h42m22s
